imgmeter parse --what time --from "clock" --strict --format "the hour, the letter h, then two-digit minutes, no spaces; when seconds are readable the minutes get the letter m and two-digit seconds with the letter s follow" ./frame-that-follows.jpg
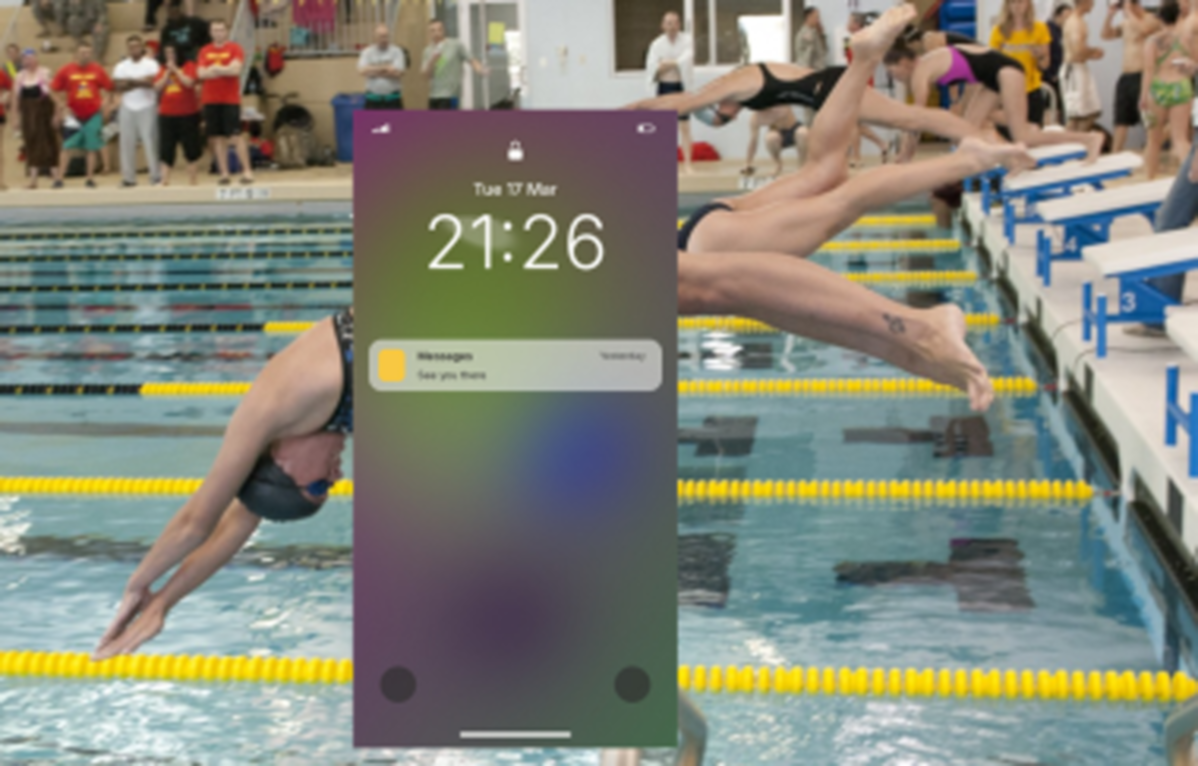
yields 21h26
